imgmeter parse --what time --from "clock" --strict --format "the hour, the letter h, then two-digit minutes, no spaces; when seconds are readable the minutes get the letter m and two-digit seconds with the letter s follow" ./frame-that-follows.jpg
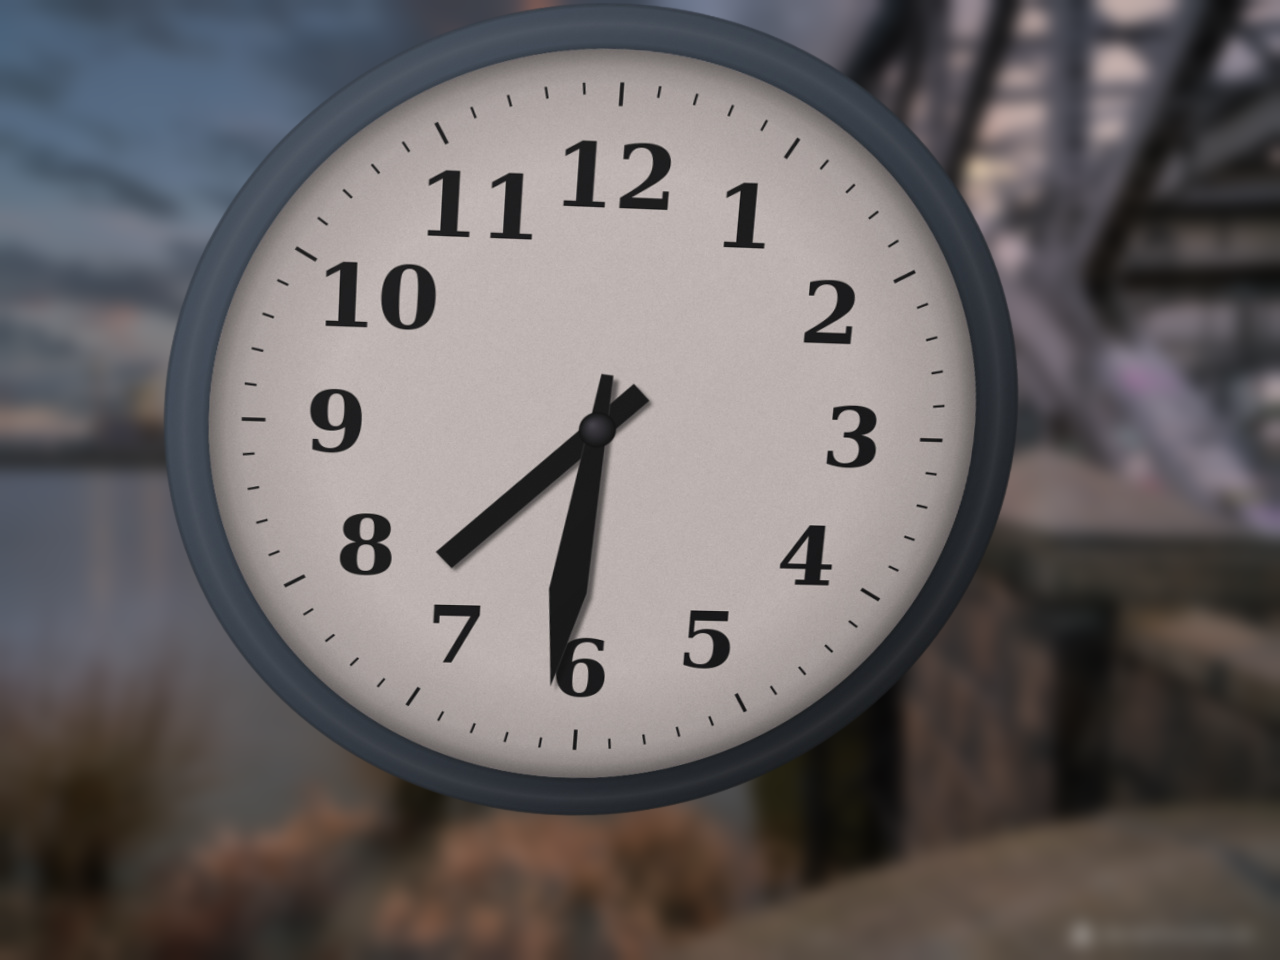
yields 7h31
